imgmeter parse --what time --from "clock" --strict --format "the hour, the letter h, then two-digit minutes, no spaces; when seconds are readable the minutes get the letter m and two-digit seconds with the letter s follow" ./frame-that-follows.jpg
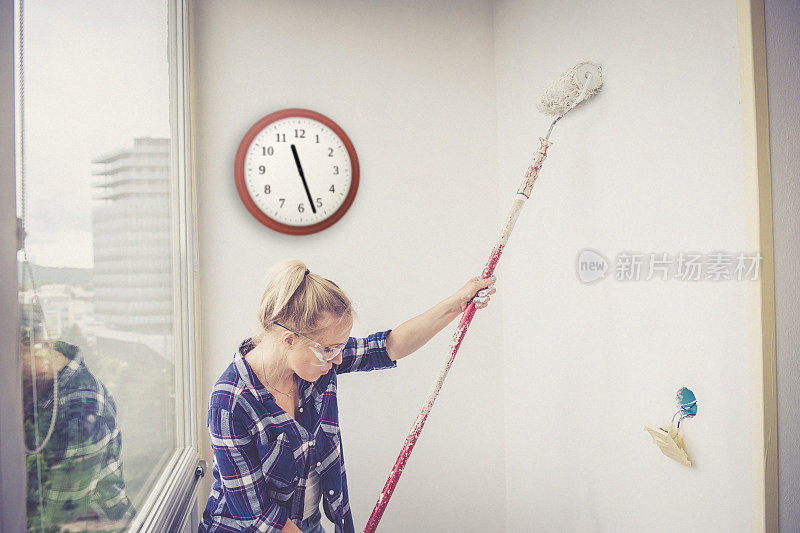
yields 11h27
